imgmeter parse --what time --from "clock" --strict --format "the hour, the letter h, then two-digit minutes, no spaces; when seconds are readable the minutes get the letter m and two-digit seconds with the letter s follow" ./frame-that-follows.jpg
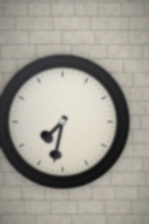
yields 7h32
